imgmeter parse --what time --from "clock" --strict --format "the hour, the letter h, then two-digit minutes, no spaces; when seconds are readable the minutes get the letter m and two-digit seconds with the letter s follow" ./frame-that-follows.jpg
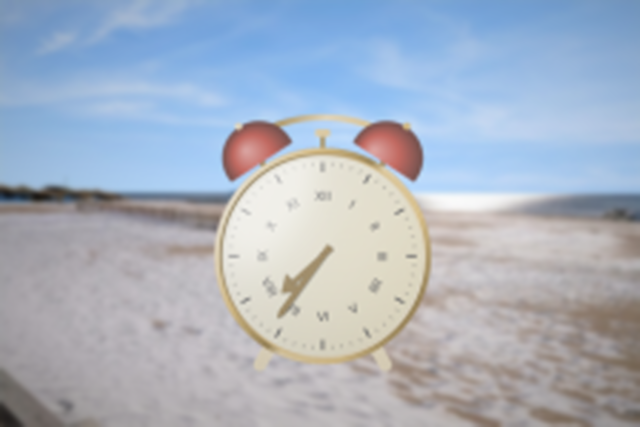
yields 7h36
